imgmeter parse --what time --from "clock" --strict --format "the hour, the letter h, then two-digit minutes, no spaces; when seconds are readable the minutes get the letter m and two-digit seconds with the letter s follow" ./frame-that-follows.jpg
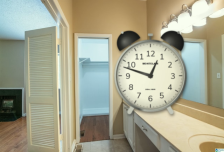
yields 12h48
